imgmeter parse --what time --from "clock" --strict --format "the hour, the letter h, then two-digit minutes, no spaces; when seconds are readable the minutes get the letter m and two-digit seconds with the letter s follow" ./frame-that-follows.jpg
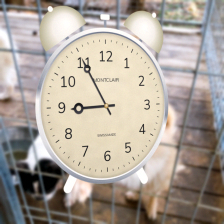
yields 8h55
